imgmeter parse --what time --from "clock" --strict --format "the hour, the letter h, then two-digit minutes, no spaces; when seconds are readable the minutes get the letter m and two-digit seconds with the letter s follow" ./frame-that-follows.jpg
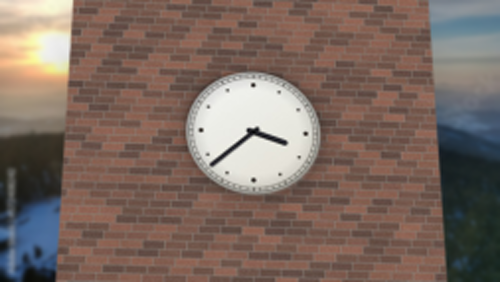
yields 3h38
